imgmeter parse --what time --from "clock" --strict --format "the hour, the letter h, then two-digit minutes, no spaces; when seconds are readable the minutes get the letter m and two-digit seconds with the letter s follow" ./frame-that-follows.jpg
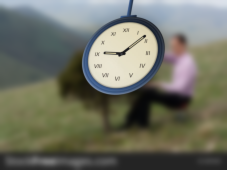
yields 9h08
